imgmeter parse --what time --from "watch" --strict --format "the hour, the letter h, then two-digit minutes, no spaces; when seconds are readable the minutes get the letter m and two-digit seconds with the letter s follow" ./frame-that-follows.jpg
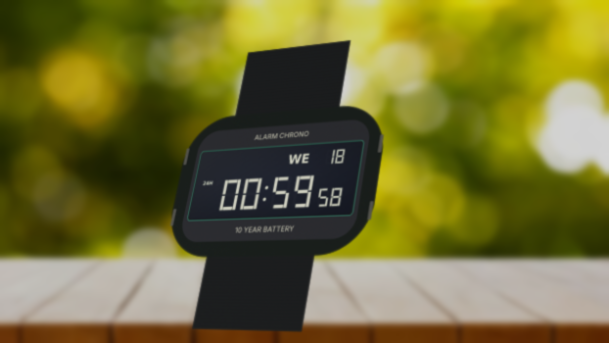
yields 0h59m58s
